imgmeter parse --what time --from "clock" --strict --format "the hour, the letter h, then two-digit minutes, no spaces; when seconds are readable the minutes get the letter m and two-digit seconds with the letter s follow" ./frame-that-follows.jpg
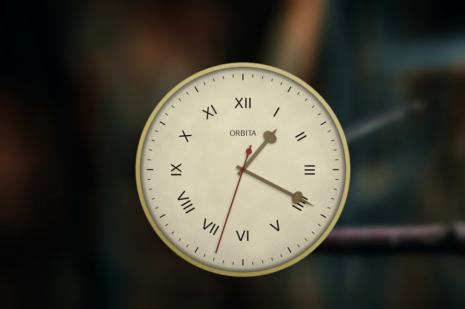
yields 1h19m33s
